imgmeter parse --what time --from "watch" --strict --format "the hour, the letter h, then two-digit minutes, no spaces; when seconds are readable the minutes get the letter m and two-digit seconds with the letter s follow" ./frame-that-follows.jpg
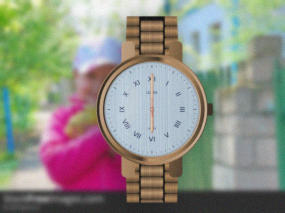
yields 6h00
